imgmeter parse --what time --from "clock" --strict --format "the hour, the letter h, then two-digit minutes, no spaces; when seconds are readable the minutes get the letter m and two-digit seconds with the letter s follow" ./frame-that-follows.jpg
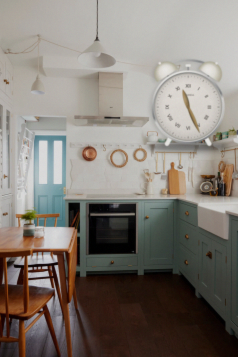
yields 11h26
